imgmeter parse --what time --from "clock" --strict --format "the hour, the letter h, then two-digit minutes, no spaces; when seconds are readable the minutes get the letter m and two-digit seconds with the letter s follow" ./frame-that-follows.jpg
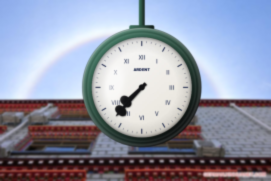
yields 7h37
